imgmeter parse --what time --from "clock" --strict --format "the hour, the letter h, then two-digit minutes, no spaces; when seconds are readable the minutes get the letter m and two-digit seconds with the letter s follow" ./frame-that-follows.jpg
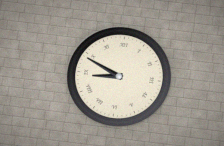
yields 8h49
